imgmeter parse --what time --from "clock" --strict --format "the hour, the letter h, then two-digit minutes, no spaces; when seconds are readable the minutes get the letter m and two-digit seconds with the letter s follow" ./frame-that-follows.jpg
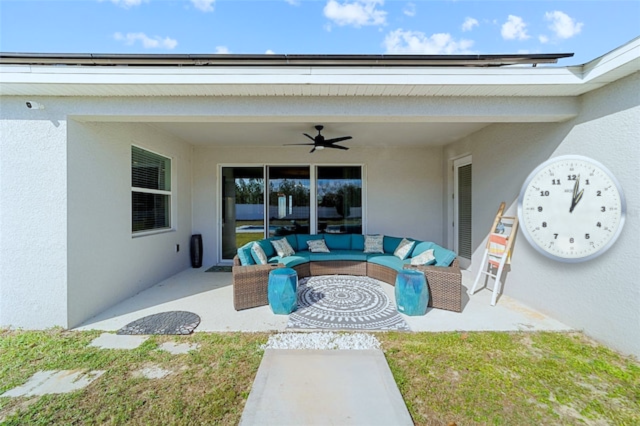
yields 1h02
